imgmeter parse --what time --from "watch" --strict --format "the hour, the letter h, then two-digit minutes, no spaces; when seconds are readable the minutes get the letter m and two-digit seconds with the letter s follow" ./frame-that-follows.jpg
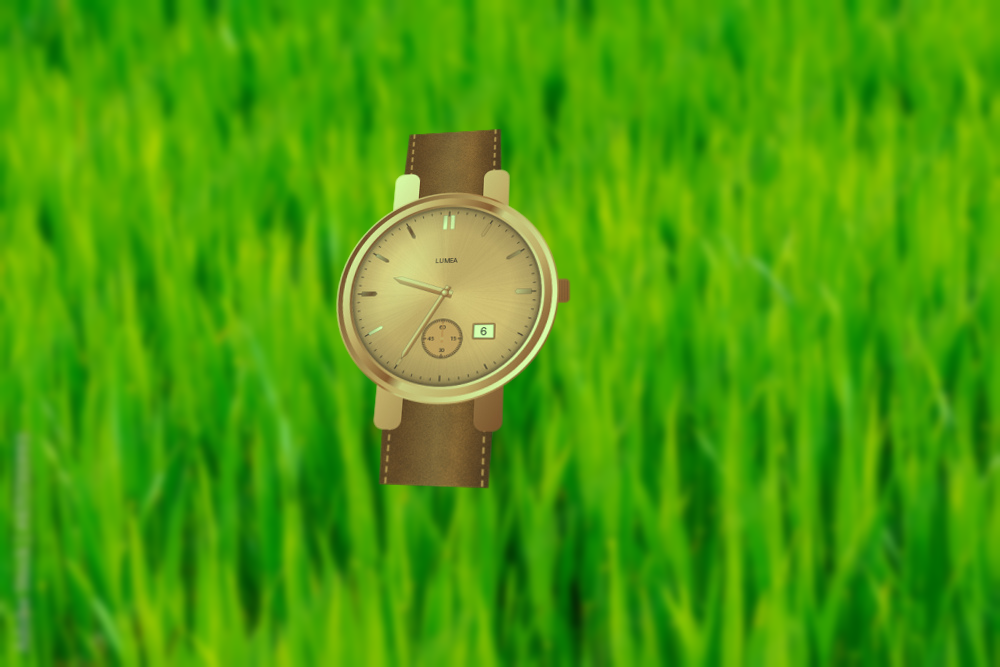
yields 9h35
